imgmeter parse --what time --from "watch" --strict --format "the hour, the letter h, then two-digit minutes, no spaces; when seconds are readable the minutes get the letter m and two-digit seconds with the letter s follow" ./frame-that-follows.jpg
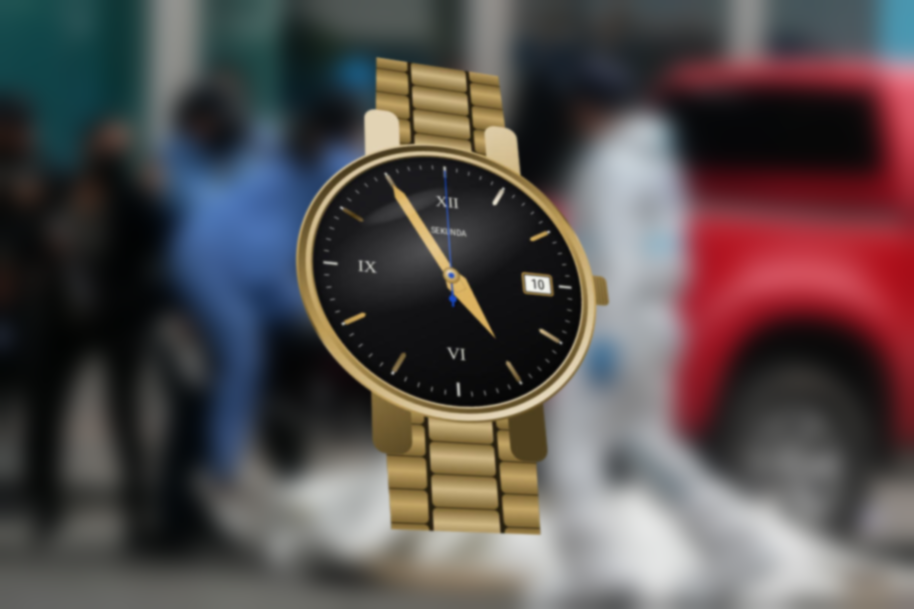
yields 4h55m00s
